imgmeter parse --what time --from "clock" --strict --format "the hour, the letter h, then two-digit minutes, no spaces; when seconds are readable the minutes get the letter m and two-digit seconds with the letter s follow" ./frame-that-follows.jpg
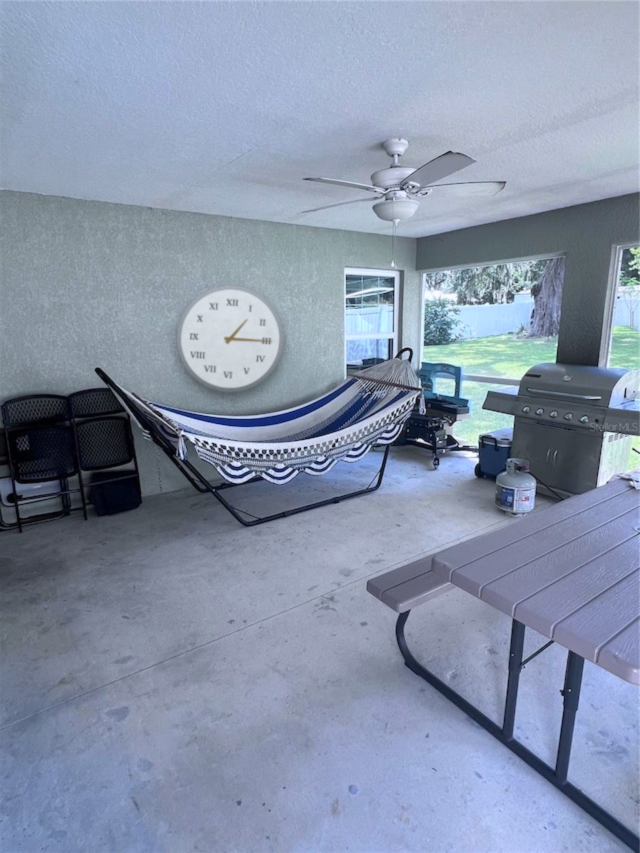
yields 1h15
